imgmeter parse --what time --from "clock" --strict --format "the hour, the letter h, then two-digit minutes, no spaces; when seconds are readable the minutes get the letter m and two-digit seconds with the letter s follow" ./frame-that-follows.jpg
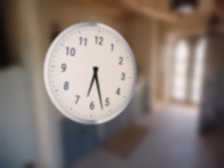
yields 6h27
